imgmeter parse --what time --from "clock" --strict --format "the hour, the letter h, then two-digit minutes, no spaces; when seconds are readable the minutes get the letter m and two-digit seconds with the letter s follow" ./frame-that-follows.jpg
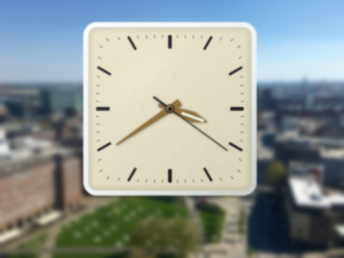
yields 3h39m21s
